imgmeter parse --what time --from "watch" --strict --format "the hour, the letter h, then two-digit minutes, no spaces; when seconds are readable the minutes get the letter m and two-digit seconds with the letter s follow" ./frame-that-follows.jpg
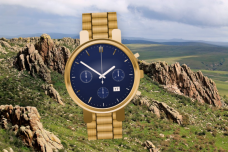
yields 1h51
